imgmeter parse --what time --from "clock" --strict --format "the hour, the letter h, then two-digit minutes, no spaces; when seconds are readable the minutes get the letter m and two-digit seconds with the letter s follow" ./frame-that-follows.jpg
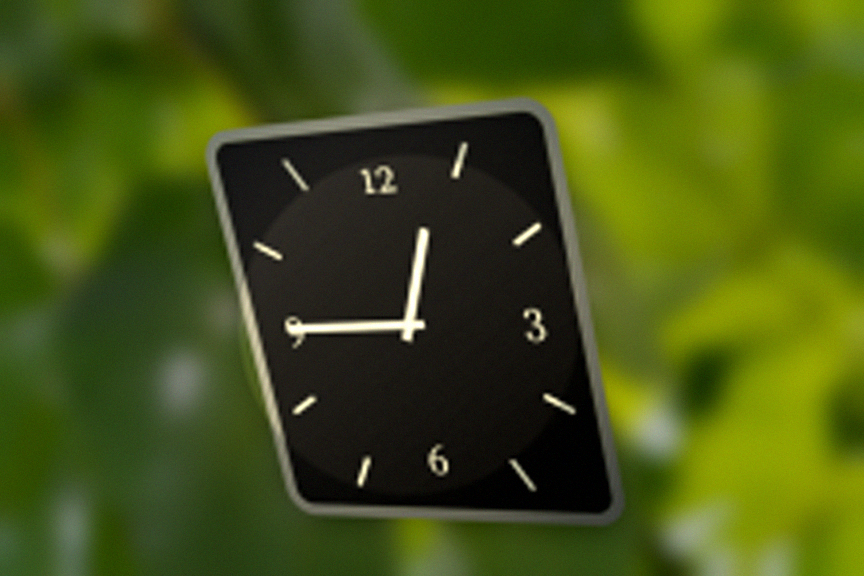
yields 12h45
